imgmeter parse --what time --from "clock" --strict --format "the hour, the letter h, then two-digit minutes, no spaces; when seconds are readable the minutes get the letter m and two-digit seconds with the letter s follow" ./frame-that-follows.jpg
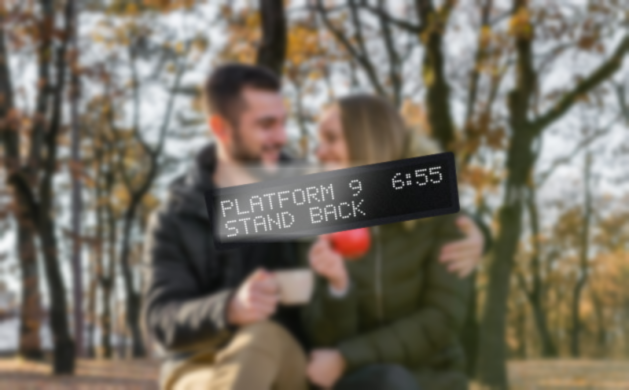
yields 6h55
